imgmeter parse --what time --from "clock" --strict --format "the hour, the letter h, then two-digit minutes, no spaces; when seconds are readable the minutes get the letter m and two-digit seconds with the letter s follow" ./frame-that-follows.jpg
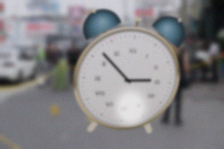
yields 2h52
